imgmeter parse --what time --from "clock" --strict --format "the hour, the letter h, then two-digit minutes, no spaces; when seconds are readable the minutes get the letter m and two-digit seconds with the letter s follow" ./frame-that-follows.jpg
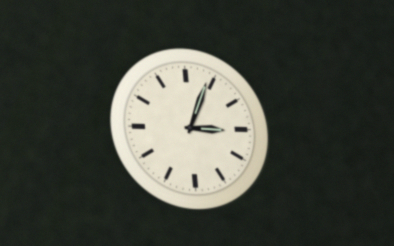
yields 3h04
